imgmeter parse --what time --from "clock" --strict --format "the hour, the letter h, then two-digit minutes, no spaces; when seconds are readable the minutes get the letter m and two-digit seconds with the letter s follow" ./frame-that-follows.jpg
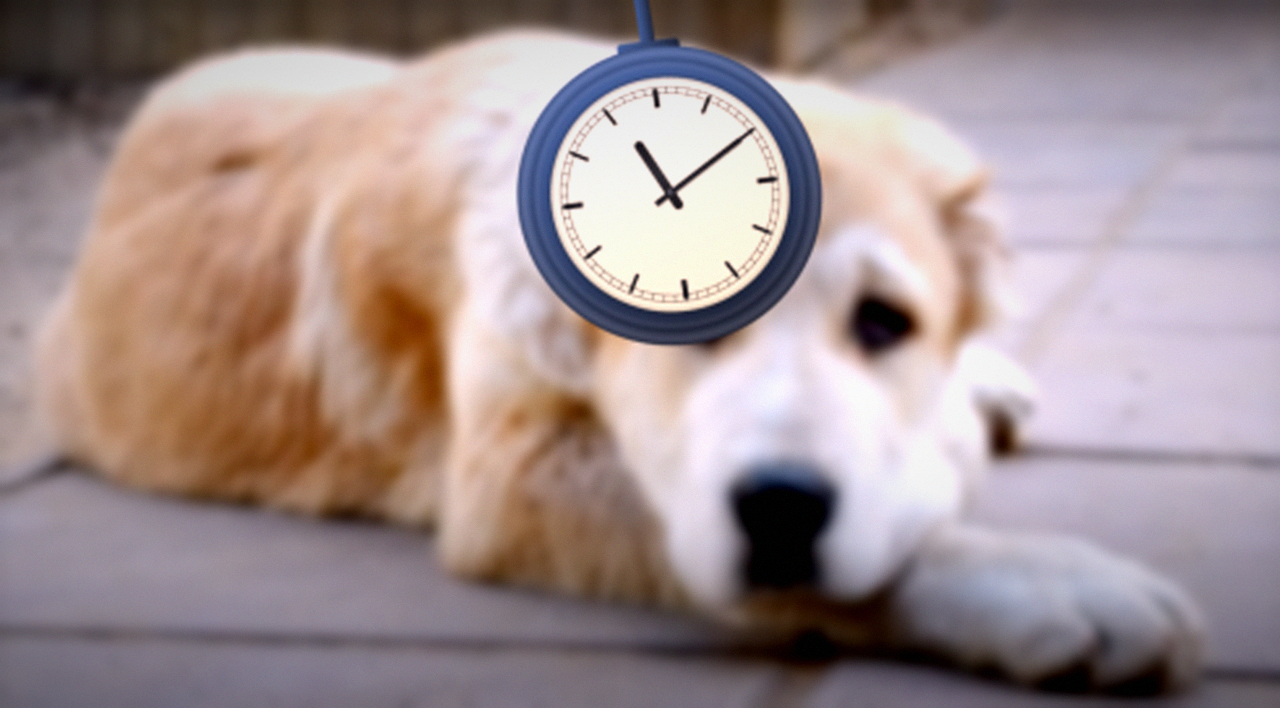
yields 11h10
